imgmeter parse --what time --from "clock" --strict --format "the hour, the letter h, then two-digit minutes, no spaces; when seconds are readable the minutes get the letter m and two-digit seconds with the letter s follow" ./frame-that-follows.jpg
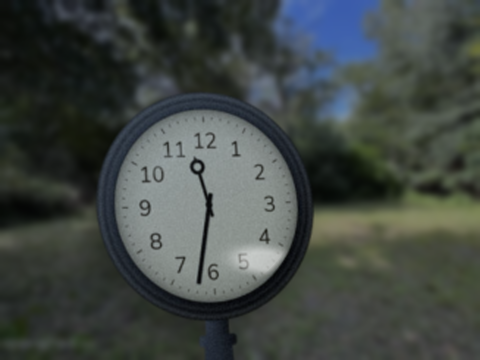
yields 11h32
